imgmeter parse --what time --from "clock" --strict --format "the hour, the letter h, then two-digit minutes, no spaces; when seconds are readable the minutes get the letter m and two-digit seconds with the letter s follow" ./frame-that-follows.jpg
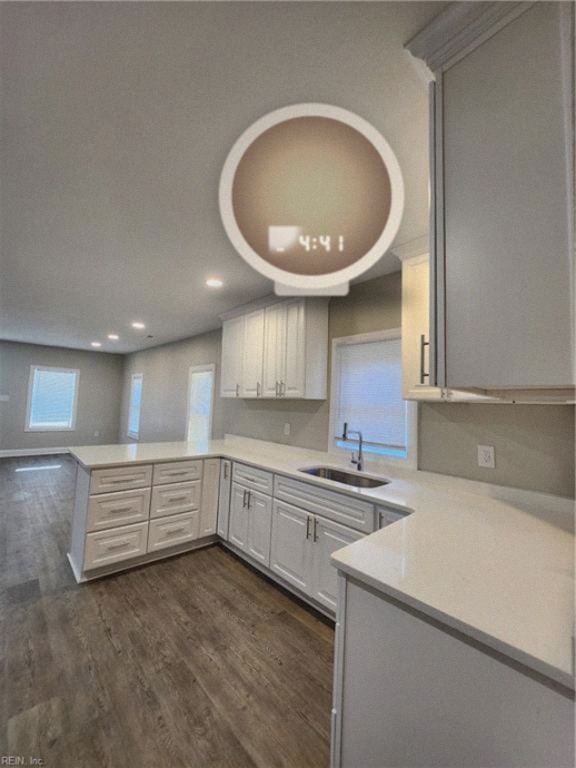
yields 4h41
